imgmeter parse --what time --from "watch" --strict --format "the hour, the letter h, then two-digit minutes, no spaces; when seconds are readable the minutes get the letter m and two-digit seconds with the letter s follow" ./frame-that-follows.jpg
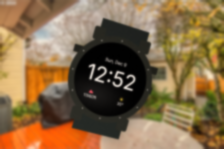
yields 12h52
